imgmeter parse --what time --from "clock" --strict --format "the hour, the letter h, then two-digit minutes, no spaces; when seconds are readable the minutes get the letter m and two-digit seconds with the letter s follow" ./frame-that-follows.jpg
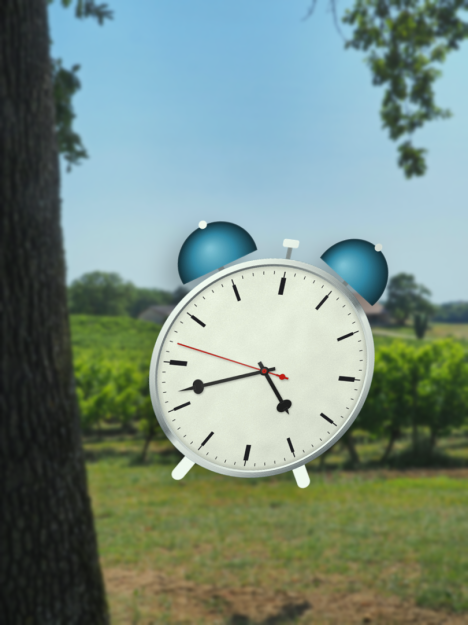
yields 4h41m47s
